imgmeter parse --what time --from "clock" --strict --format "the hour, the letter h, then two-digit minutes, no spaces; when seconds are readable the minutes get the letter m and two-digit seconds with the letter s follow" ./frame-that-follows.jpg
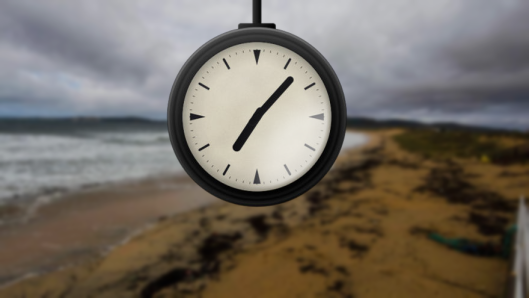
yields 7h07
